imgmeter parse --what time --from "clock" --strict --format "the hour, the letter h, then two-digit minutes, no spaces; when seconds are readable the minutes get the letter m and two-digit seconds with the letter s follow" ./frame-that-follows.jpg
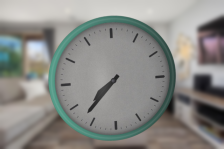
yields 7h37
